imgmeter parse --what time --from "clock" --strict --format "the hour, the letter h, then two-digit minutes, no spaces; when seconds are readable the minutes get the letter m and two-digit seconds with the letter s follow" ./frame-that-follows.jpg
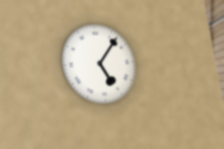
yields 5h07
